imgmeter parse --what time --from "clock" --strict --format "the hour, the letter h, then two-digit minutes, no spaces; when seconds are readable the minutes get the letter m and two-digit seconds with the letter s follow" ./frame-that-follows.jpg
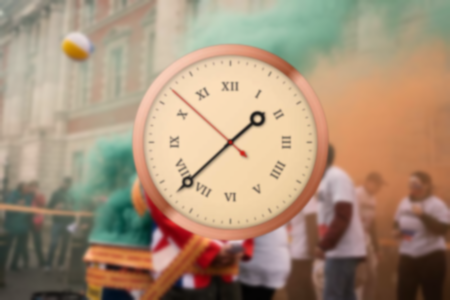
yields 1h37m52s
